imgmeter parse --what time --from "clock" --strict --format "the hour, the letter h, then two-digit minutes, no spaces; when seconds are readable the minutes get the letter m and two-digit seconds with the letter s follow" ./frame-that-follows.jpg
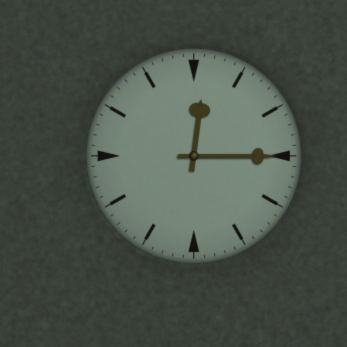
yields 12h15
